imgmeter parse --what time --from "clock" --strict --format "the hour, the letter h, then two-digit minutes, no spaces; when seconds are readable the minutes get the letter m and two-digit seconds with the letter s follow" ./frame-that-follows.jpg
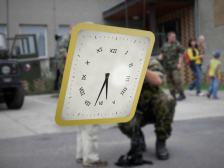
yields 5h32
